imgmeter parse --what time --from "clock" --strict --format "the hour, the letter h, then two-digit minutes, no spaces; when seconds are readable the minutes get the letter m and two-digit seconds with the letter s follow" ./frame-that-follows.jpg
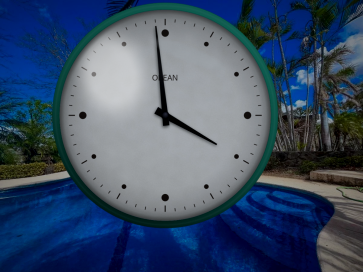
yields 3h59
